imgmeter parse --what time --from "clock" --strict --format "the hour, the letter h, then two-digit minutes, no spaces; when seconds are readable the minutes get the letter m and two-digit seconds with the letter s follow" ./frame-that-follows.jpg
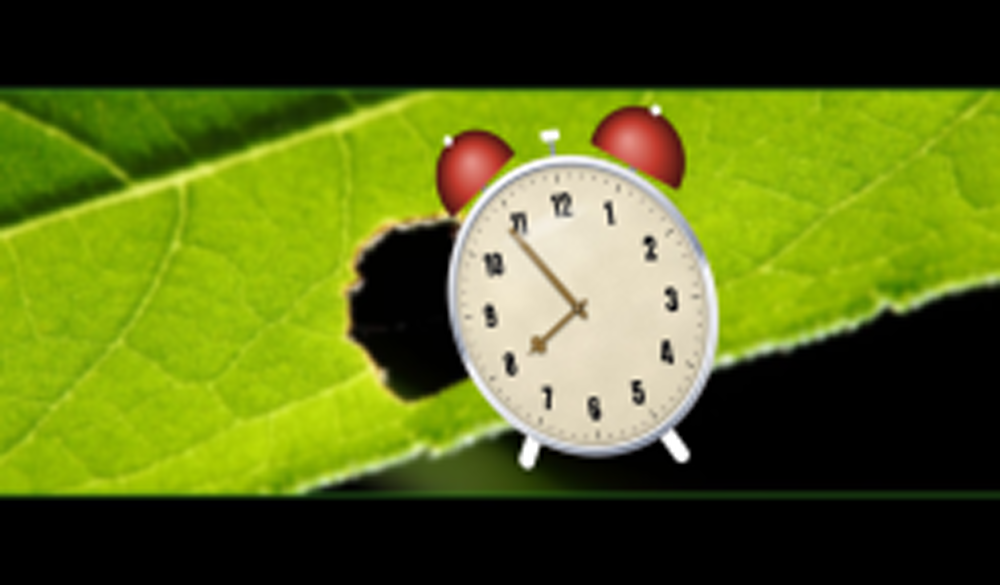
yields 7h54
